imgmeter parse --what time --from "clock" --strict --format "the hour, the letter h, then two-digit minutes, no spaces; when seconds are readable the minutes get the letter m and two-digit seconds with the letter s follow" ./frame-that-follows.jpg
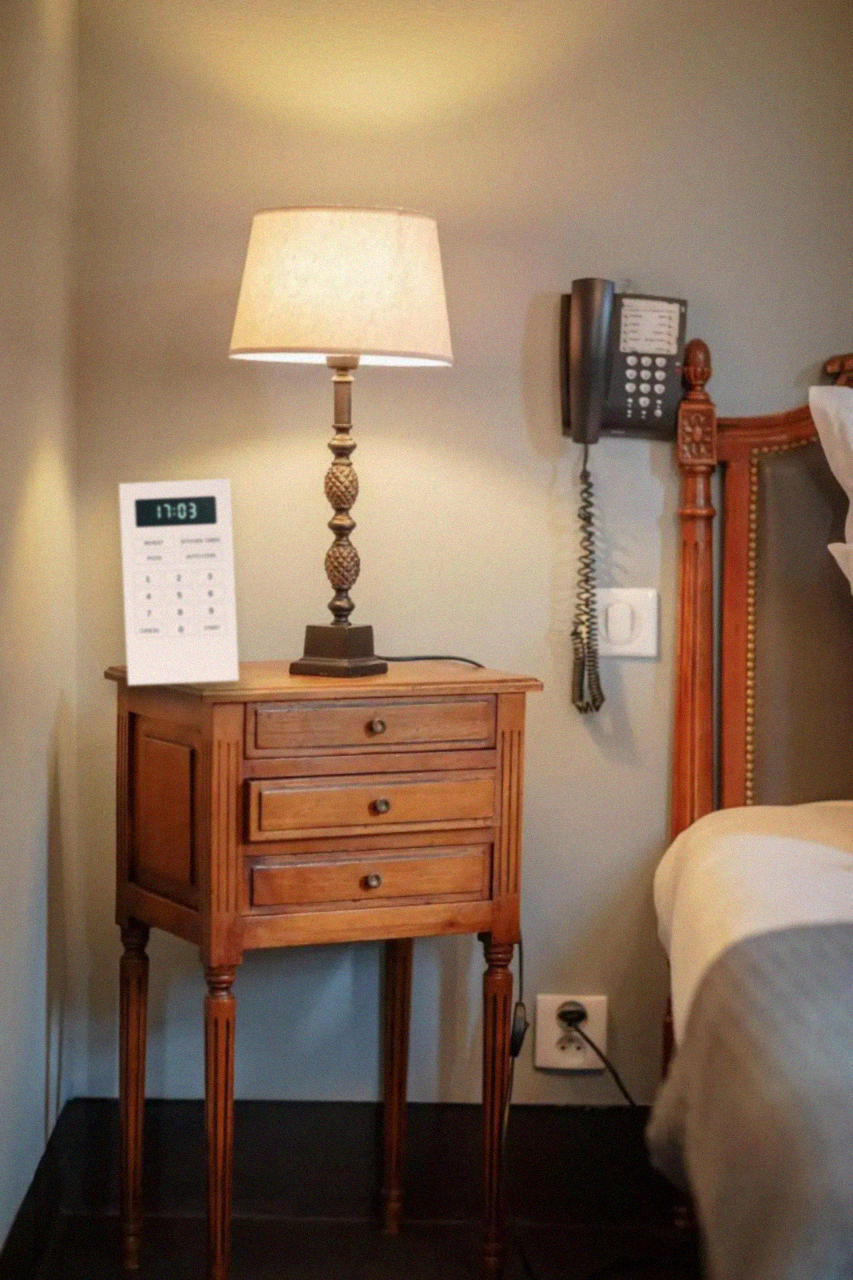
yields 17h03
